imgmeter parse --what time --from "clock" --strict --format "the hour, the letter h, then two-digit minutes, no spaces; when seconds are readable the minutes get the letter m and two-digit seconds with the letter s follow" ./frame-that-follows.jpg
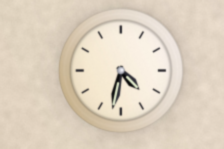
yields 4h32
